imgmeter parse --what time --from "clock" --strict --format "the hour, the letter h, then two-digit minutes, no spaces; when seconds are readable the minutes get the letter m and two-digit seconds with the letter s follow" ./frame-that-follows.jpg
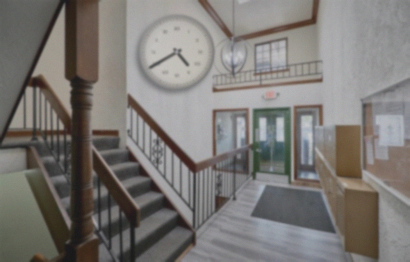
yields 4h40
